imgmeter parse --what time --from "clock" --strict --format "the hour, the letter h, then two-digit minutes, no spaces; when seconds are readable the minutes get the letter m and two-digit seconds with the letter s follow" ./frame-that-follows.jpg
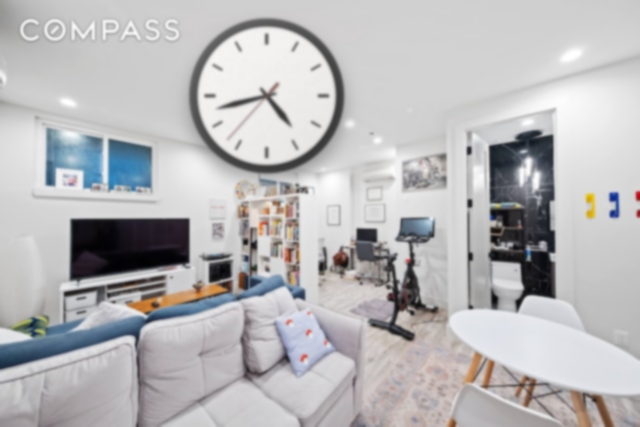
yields 4h42m37s
